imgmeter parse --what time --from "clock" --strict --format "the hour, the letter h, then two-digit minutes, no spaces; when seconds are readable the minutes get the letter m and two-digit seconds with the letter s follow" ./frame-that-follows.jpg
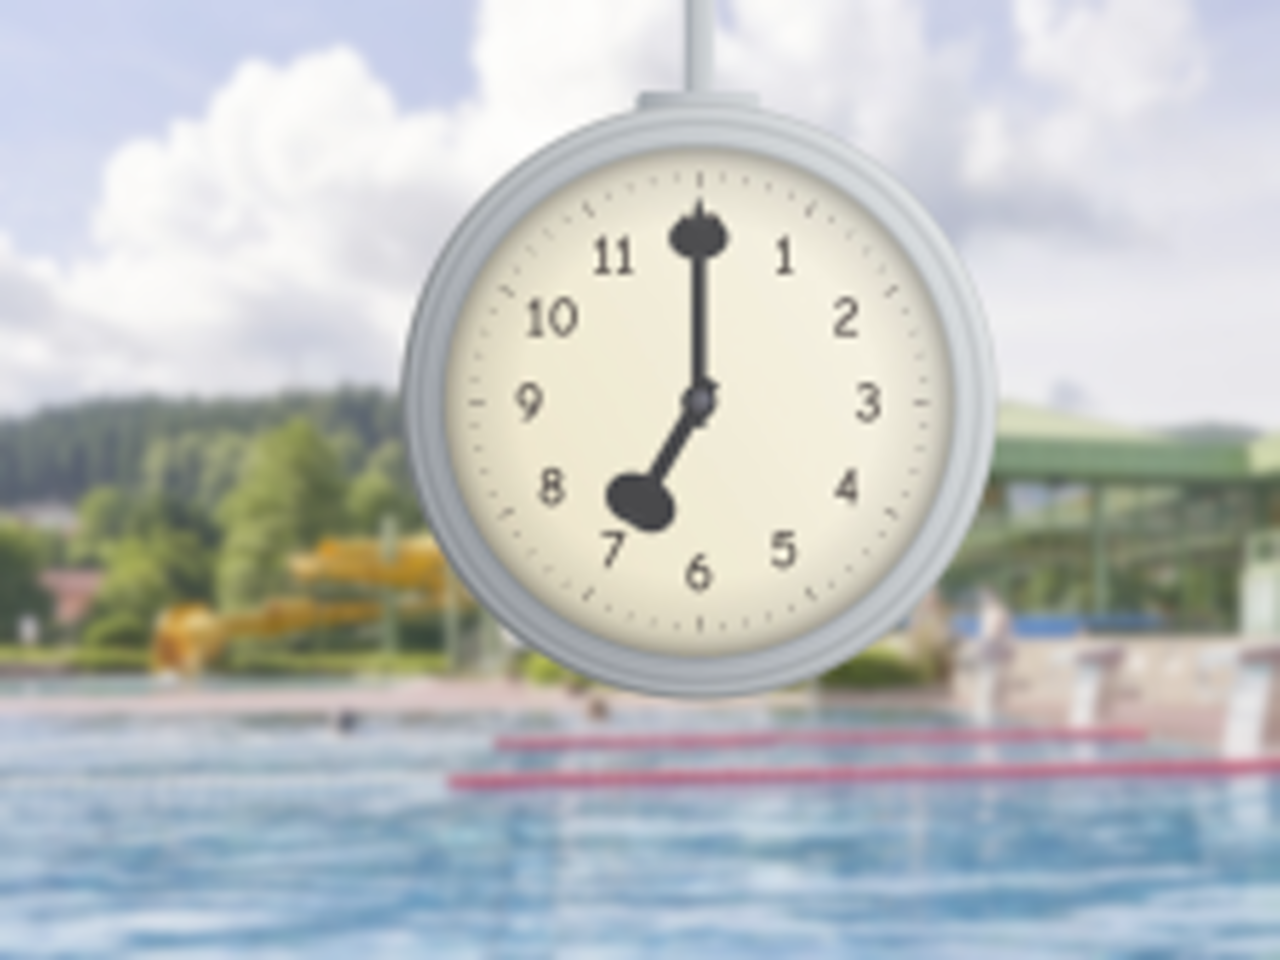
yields 7h00
